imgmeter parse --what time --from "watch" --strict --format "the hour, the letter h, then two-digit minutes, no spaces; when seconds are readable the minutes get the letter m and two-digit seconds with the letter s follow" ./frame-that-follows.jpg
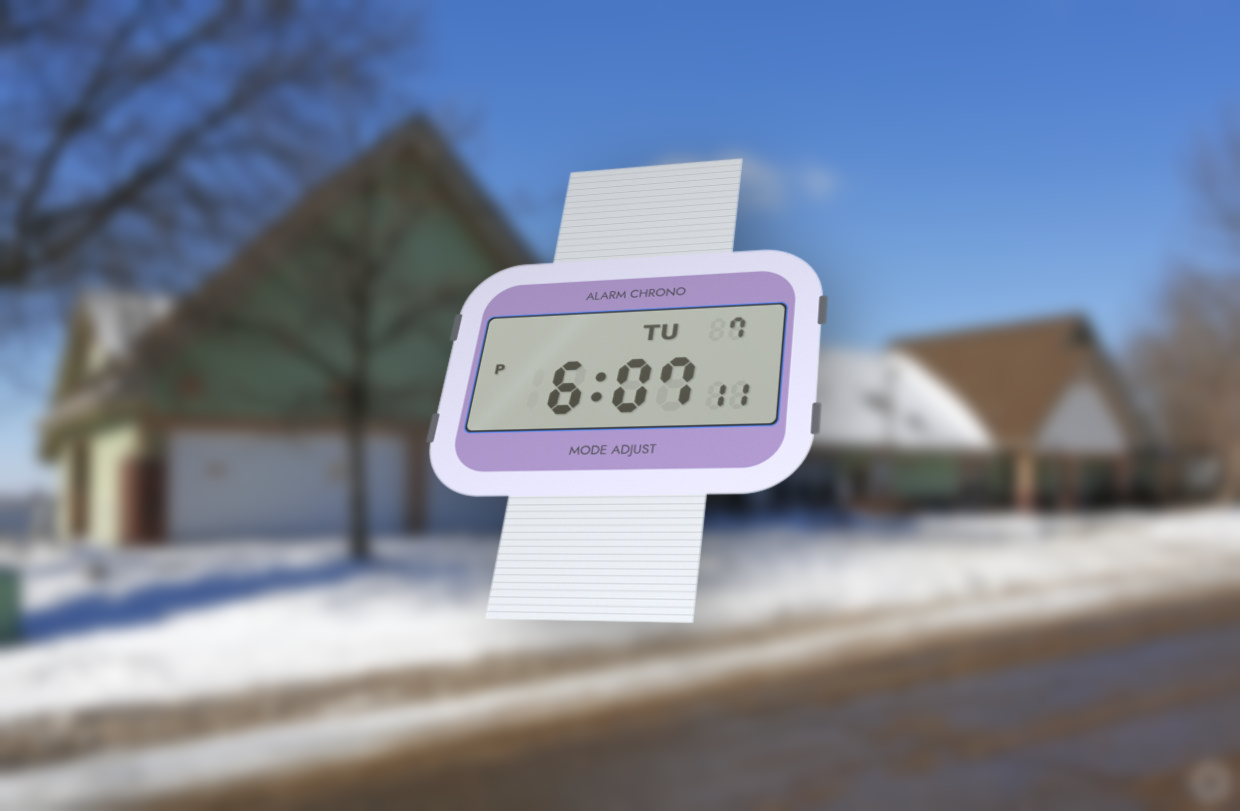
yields 6h07m11s
